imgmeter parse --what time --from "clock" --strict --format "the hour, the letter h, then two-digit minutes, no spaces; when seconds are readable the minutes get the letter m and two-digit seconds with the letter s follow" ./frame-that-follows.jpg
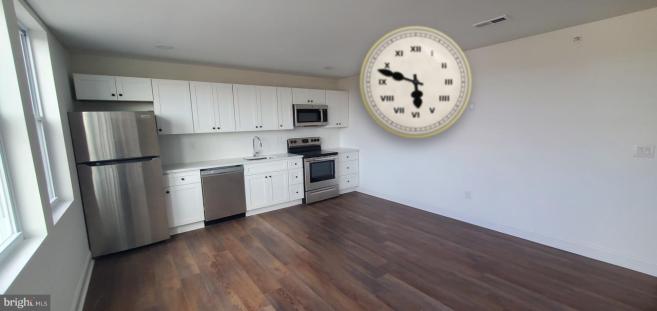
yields 5h48
